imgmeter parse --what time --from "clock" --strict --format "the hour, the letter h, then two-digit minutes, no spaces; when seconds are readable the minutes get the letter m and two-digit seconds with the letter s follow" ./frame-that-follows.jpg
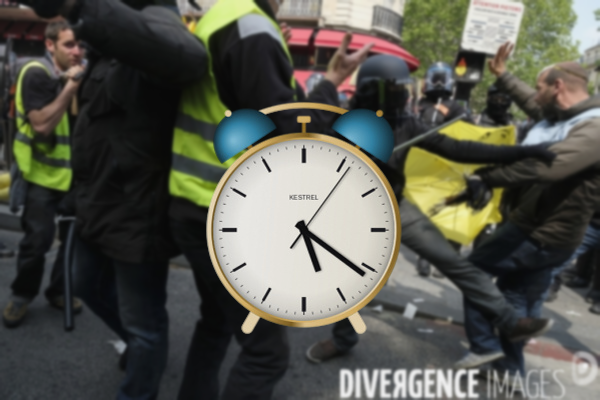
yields 5h21m06s
